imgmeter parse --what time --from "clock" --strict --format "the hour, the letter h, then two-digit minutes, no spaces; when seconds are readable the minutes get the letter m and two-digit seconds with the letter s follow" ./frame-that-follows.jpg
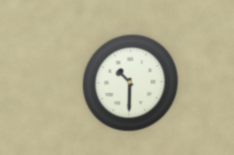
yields 10h30
